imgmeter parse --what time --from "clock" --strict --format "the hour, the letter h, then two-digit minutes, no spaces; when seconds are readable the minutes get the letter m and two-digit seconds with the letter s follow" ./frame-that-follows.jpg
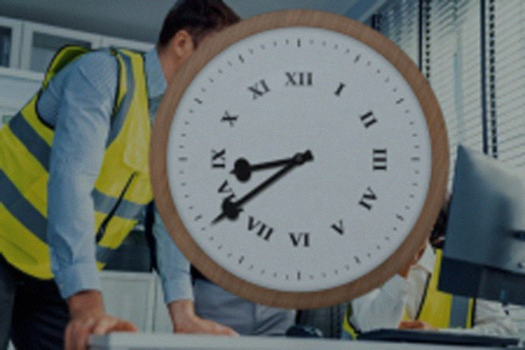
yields 8h39
